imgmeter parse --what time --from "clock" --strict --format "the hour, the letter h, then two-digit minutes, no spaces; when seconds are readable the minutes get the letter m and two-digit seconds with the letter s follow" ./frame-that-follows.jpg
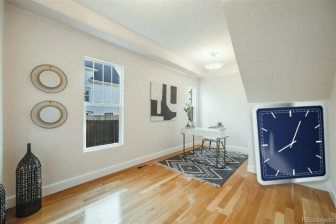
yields 8h04
